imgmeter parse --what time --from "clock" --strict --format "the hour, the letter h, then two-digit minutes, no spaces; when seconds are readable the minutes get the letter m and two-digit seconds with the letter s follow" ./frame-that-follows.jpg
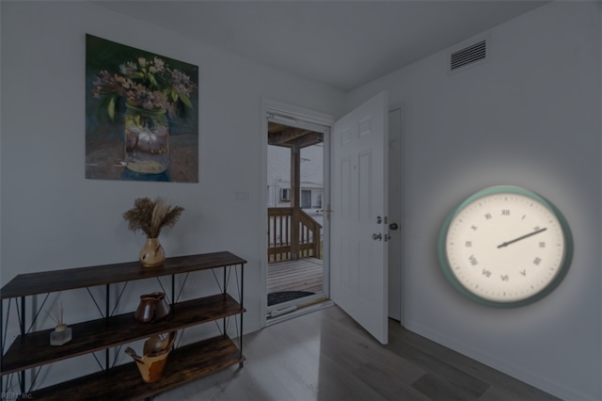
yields 2h11
